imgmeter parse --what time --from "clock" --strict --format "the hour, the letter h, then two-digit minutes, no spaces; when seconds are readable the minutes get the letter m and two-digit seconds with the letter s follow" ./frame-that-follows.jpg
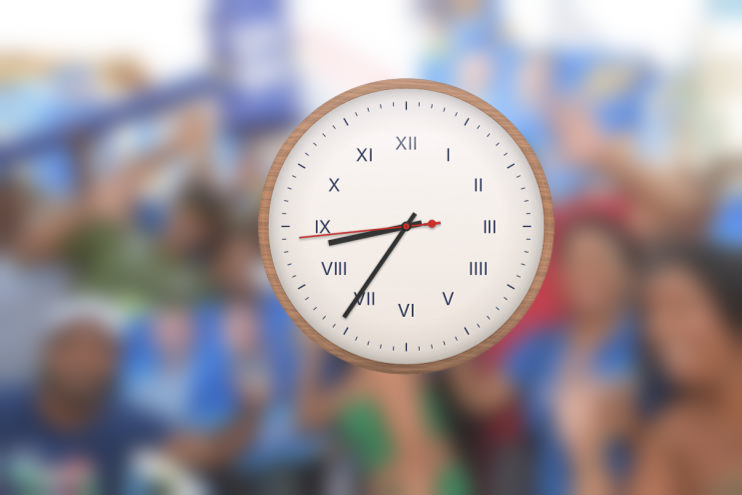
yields 8h35m44s
